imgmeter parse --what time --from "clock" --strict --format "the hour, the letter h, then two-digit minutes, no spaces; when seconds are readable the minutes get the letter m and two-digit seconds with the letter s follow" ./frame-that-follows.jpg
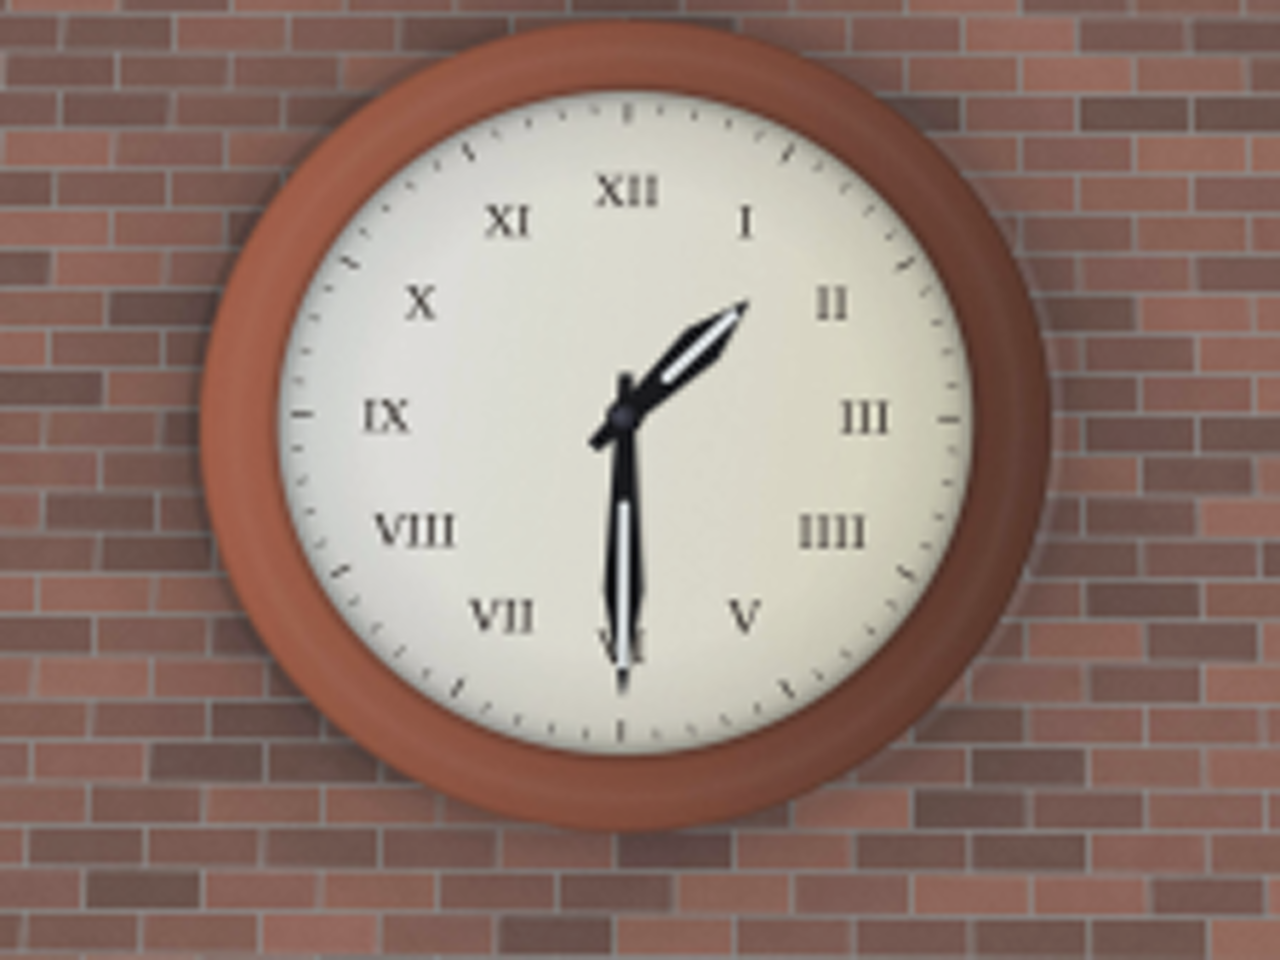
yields 1h30
